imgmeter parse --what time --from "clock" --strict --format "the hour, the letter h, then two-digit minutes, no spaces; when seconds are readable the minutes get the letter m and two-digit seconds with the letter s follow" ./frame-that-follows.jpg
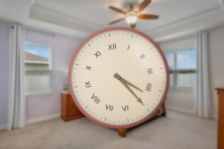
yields 4h25
